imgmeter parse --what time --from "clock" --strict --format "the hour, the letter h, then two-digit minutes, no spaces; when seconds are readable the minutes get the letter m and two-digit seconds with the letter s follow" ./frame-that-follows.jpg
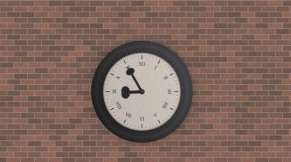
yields 8h55
